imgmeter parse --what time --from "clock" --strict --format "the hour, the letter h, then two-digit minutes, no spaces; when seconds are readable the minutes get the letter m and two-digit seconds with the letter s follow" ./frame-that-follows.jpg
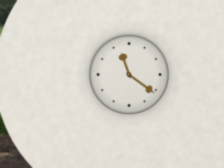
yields 11h21
